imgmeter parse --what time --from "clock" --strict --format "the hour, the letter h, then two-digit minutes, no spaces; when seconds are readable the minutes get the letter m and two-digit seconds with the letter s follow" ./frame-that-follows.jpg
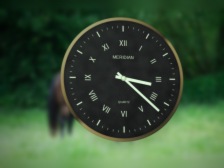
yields 3h22
